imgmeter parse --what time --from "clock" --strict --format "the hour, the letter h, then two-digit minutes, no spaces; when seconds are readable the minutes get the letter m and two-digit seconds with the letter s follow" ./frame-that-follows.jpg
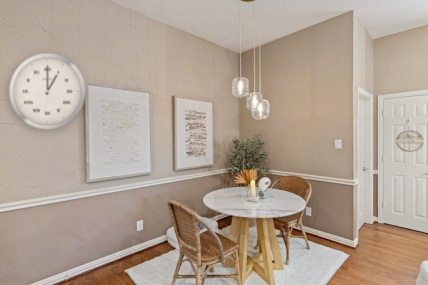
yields 1h00
